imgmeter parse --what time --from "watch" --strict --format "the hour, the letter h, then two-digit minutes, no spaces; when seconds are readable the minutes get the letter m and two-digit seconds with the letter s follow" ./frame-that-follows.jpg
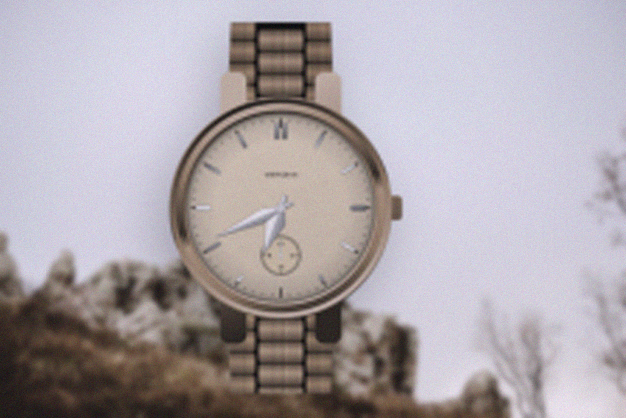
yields 6h41
